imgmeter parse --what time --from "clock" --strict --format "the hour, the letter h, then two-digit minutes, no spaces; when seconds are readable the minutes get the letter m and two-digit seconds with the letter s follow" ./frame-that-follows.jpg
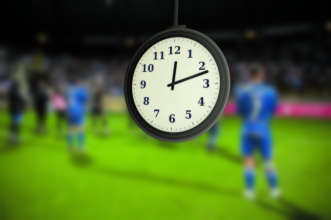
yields 12h12
